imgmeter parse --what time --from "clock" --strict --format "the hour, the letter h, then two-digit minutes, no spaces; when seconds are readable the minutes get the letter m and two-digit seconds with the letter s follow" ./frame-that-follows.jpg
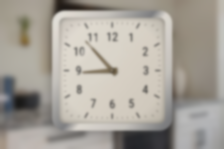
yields 8h53
